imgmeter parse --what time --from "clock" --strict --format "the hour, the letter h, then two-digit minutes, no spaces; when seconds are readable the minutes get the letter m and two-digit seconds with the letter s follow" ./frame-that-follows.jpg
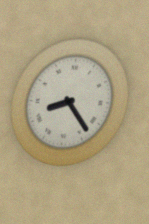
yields 8h23
